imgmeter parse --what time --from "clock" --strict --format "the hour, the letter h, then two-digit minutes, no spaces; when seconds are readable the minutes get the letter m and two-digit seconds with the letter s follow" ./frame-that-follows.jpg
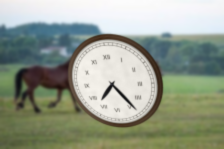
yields 7h24
